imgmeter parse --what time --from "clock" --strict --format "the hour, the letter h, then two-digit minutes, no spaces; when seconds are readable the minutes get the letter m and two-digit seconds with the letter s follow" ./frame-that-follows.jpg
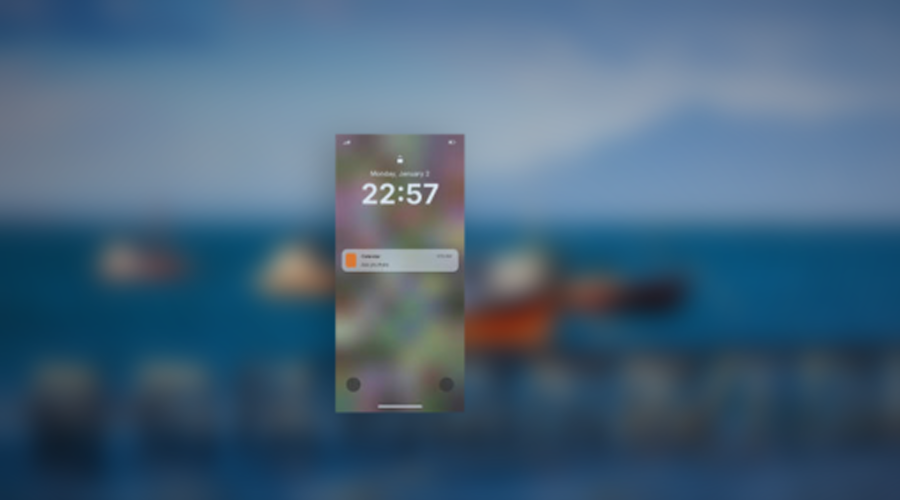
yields 22h57
